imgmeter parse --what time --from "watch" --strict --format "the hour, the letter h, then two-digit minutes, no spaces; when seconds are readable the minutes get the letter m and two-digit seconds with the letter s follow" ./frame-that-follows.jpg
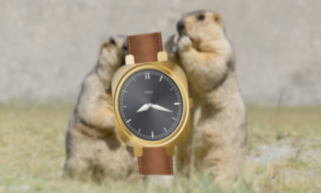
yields 8h18
